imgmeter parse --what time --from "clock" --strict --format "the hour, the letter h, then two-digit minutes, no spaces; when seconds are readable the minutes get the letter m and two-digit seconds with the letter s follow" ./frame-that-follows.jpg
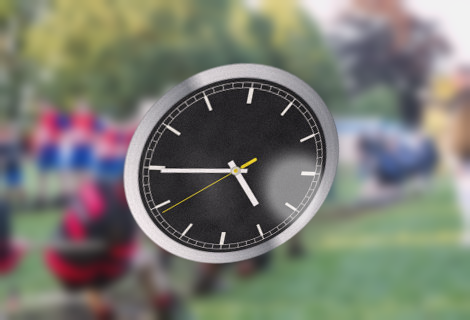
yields 4h44m39s
